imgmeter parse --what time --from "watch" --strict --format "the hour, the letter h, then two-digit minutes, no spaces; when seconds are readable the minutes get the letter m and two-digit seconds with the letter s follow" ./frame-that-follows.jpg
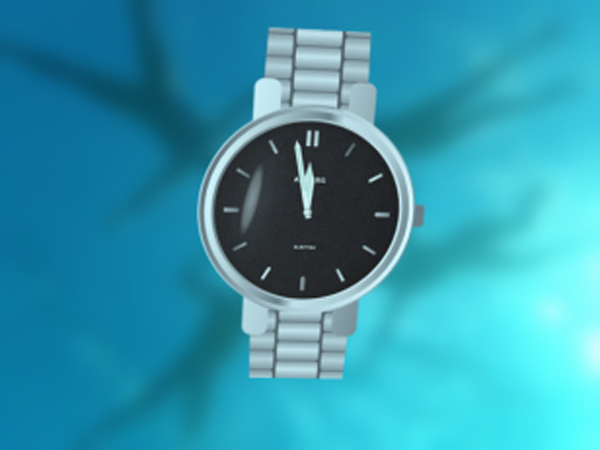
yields 11h58
